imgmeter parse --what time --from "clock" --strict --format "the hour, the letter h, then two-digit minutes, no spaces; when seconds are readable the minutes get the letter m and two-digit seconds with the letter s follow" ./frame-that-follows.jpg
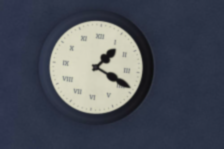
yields 1h19
